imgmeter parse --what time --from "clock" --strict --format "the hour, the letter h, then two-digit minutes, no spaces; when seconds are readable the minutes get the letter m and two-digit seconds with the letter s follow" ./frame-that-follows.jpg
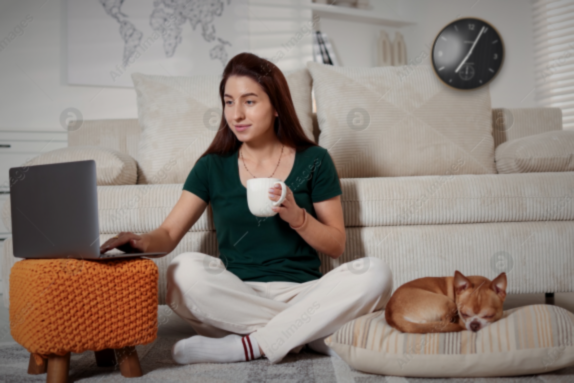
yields 7h04
